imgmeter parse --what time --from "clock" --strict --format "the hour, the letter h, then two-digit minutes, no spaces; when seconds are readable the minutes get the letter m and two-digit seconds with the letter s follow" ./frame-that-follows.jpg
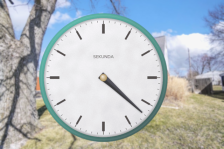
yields 4h22
